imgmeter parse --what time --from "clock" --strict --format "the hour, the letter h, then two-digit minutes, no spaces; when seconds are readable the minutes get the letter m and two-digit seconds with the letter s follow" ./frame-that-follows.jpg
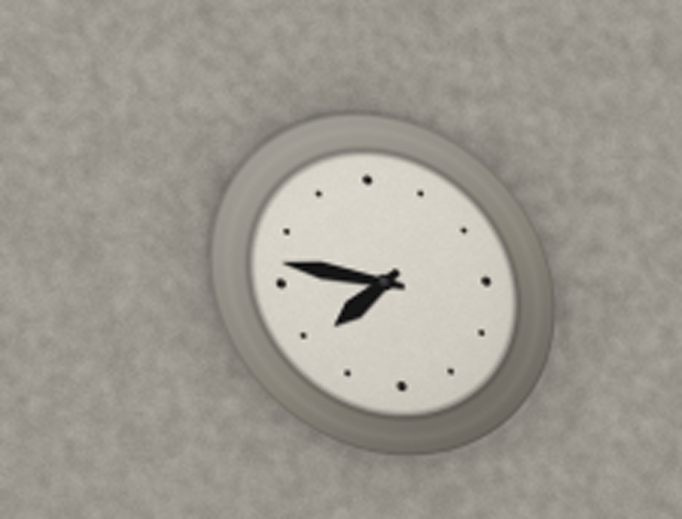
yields 7h47
